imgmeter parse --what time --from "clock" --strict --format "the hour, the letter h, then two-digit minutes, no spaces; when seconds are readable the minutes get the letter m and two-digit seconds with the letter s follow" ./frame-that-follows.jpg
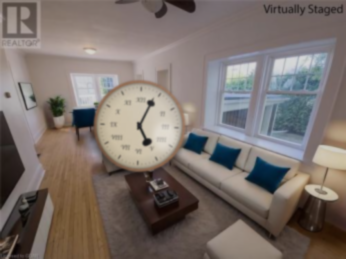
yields 5h04
